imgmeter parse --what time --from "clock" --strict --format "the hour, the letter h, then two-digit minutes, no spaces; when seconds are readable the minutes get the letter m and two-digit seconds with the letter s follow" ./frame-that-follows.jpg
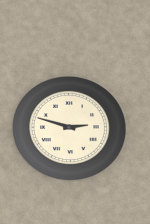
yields 2h48
